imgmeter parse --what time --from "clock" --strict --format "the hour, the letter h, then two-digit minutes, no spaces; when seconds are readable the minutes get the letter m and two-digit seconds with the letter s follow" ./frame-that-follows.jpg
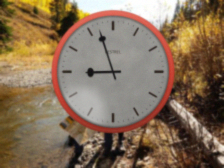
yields 8h57
